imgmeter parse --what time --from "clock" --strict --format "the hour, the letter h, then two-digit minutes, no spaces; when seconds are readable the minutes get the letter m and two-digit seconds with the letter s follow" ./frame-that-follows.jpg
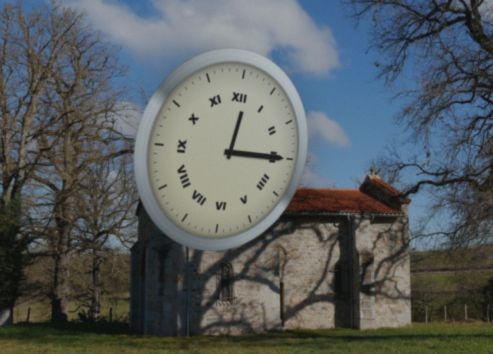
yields 12h15
